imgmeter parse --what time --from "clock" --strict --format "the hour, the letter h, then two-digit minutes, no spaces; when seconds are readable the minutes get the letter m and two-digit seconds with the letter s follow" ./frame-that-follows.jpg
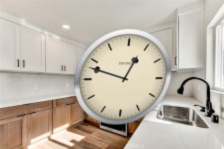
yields 12h48
